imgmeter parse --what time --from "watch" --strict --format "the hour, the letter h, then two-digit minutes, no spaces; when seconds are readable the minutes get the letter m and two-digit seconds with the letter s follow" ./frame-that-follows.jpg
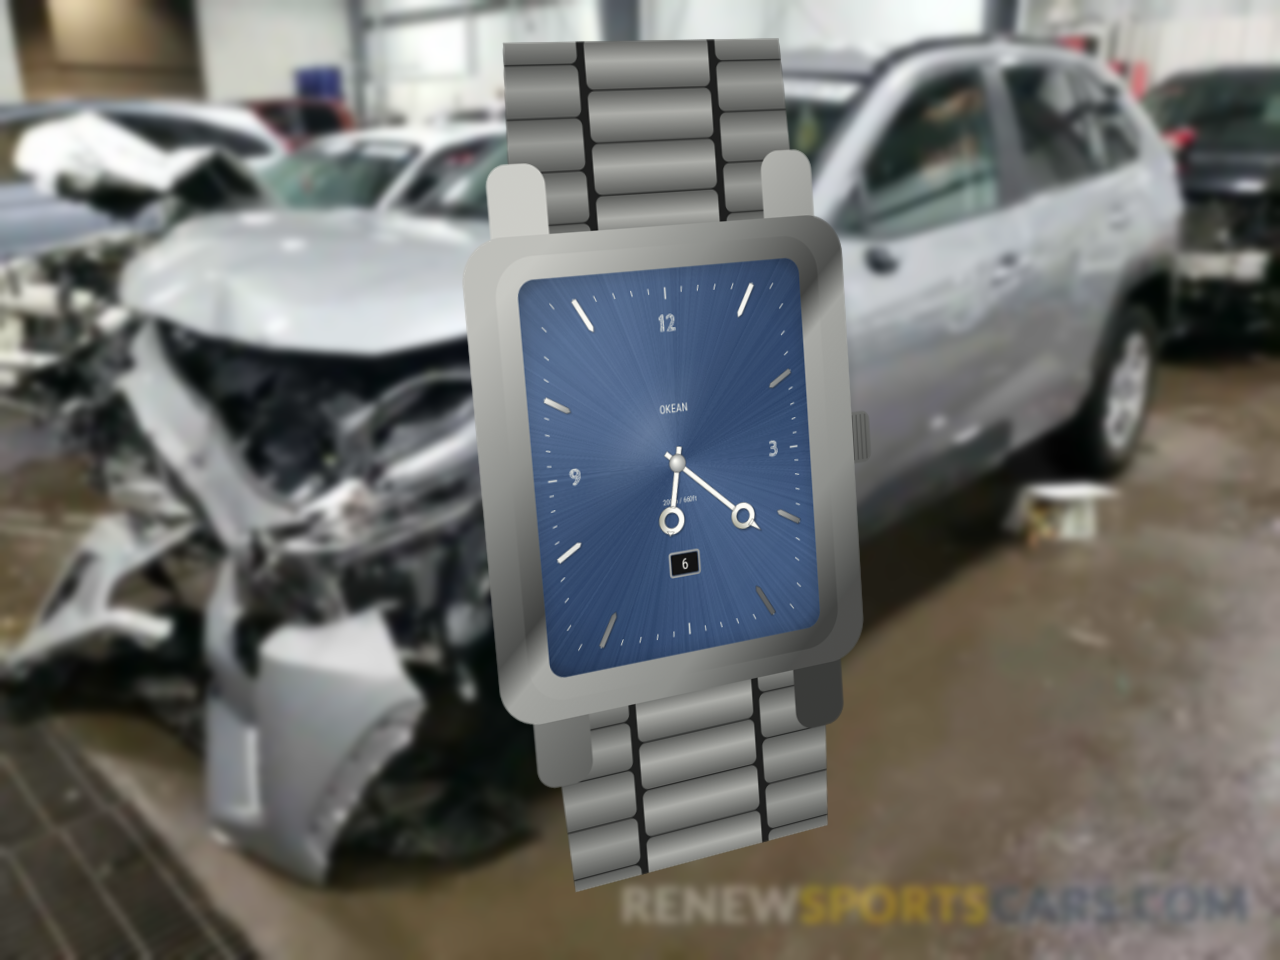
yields 6h22
